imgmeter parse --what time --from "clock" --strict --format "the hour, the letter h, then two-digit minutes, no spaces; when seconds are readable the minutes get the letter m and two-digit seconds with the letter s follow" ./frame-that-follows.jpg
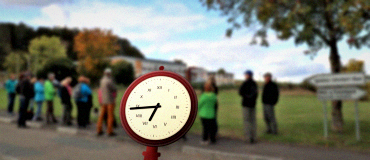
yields 6h44
